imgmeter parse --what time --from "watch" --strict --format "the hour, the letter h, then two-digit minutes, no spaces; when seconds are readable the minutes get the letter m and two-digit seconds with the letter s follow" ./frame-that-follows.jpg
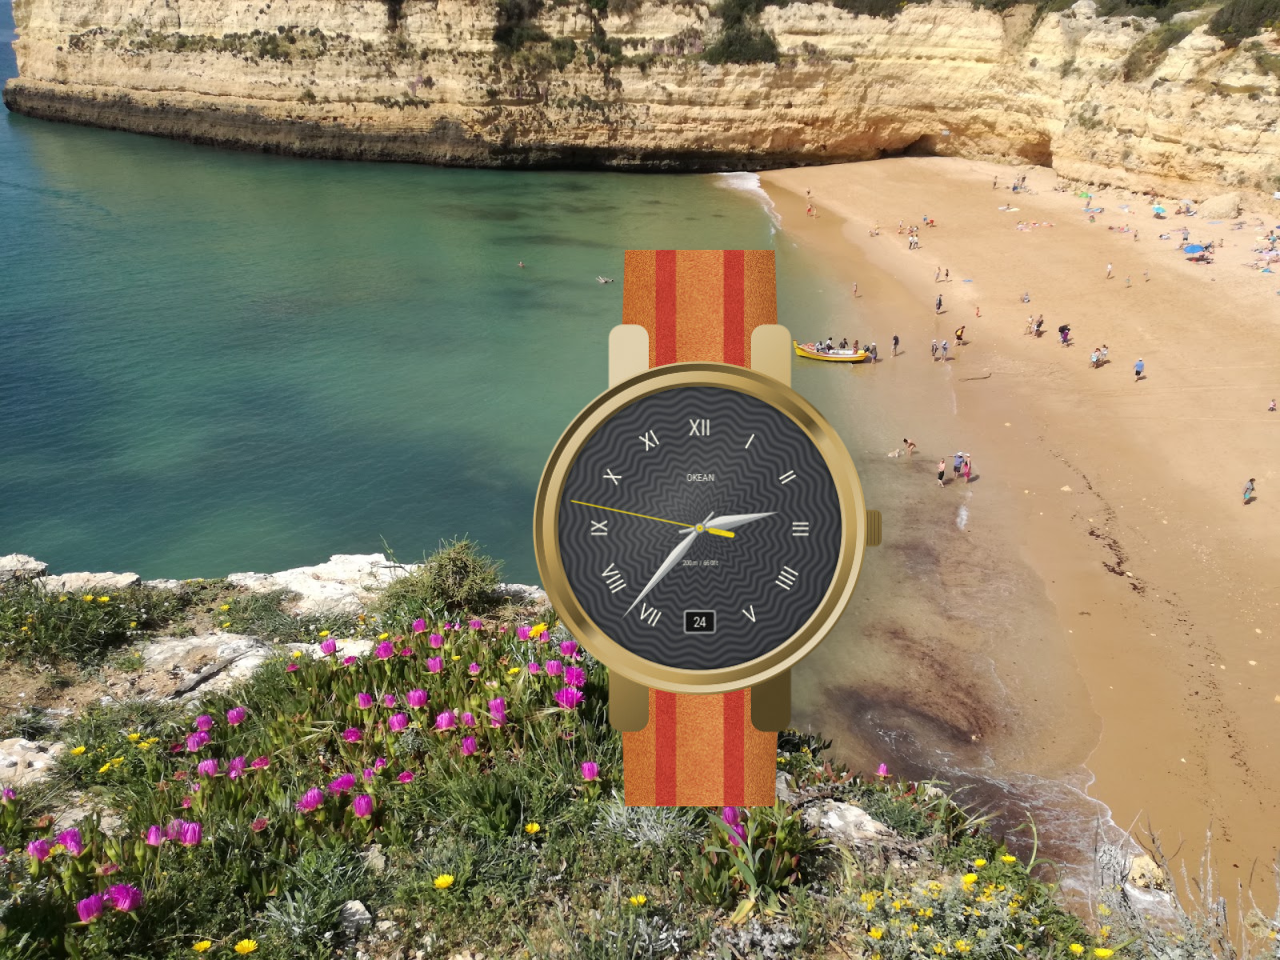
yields 2h36m47s
